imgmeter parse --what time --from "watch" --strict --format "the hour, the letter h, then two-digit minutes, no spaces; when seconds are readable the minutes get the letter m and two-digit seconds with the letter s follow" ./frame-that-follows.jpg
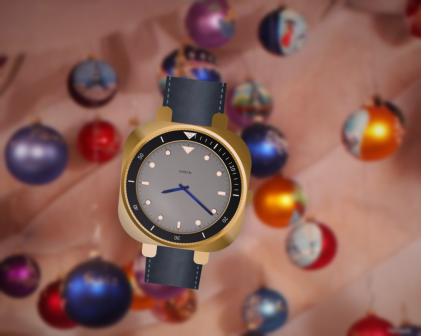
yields 8h21
